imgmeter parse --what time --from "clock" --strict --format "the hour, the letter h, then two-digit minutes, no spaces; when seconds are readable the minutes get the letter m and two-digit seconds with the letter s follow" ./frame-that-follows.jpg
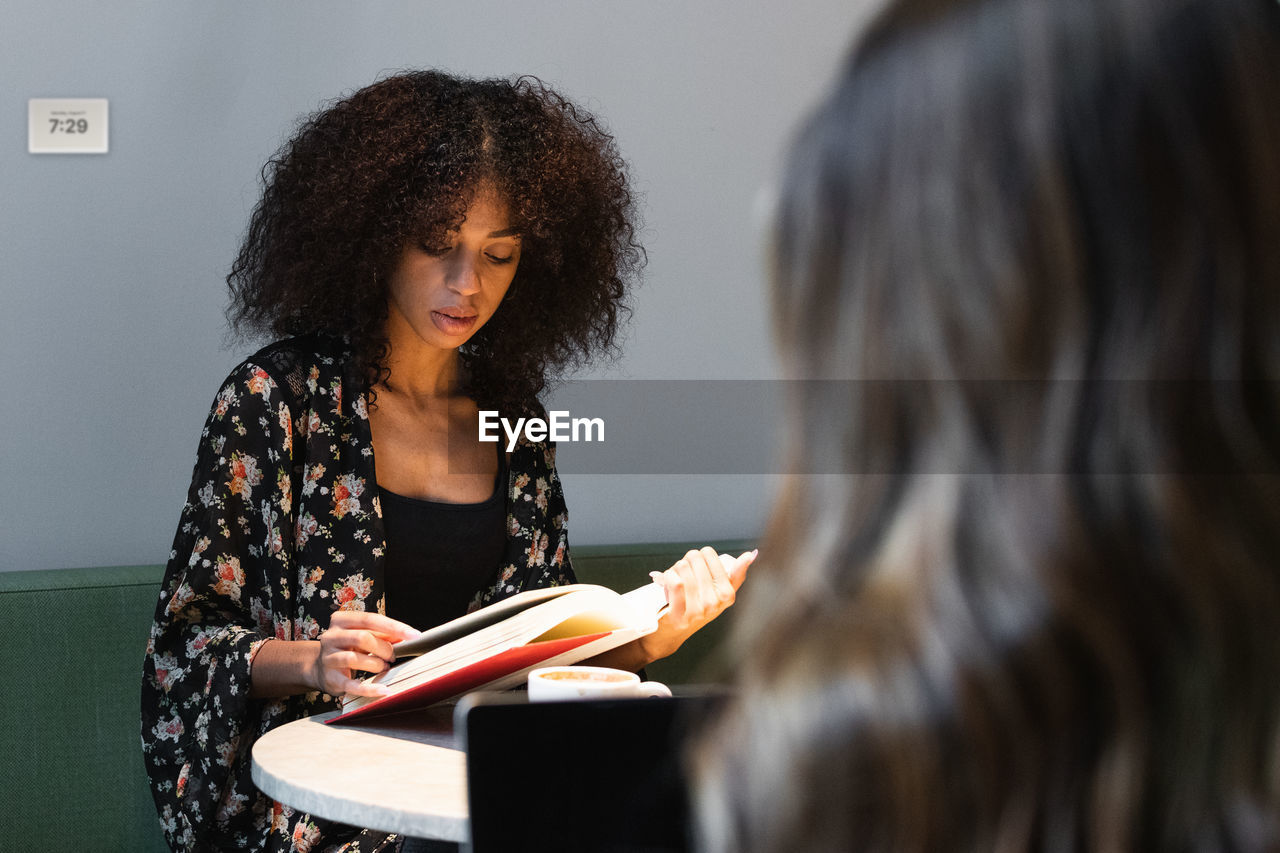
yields 7h29
